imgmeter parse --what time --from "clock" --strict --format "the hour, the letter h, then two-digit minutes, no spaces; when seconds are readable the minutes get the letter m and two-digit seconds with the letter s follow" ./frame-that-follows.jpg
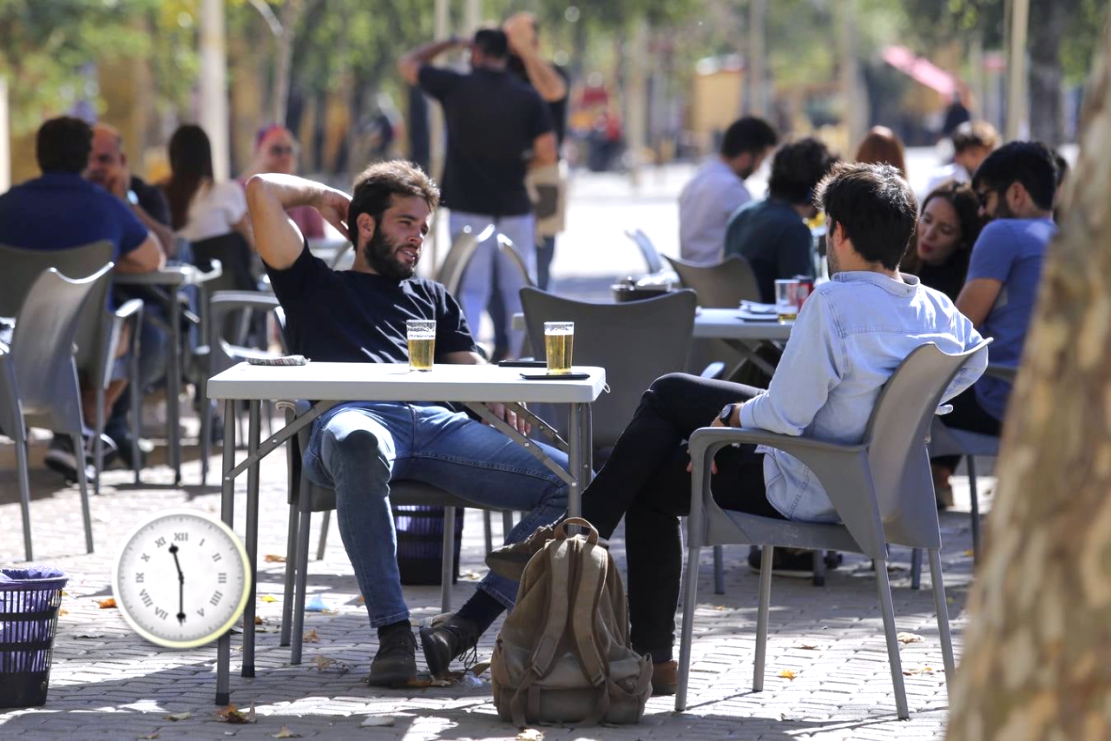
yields 11h30
